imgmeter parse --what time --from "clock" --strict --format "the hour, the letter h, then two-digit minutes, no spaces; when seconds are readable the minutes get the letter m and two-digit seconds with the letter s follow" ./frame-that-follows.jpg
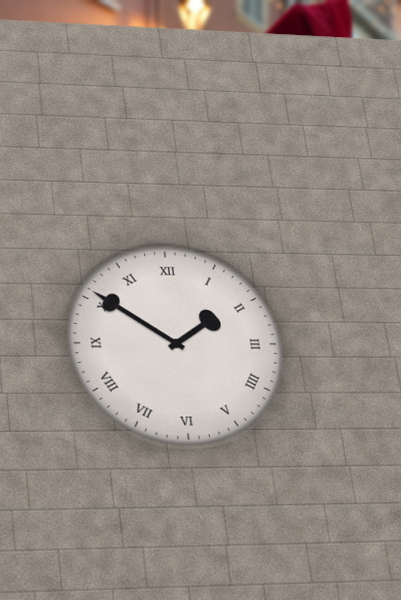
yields 1h51
